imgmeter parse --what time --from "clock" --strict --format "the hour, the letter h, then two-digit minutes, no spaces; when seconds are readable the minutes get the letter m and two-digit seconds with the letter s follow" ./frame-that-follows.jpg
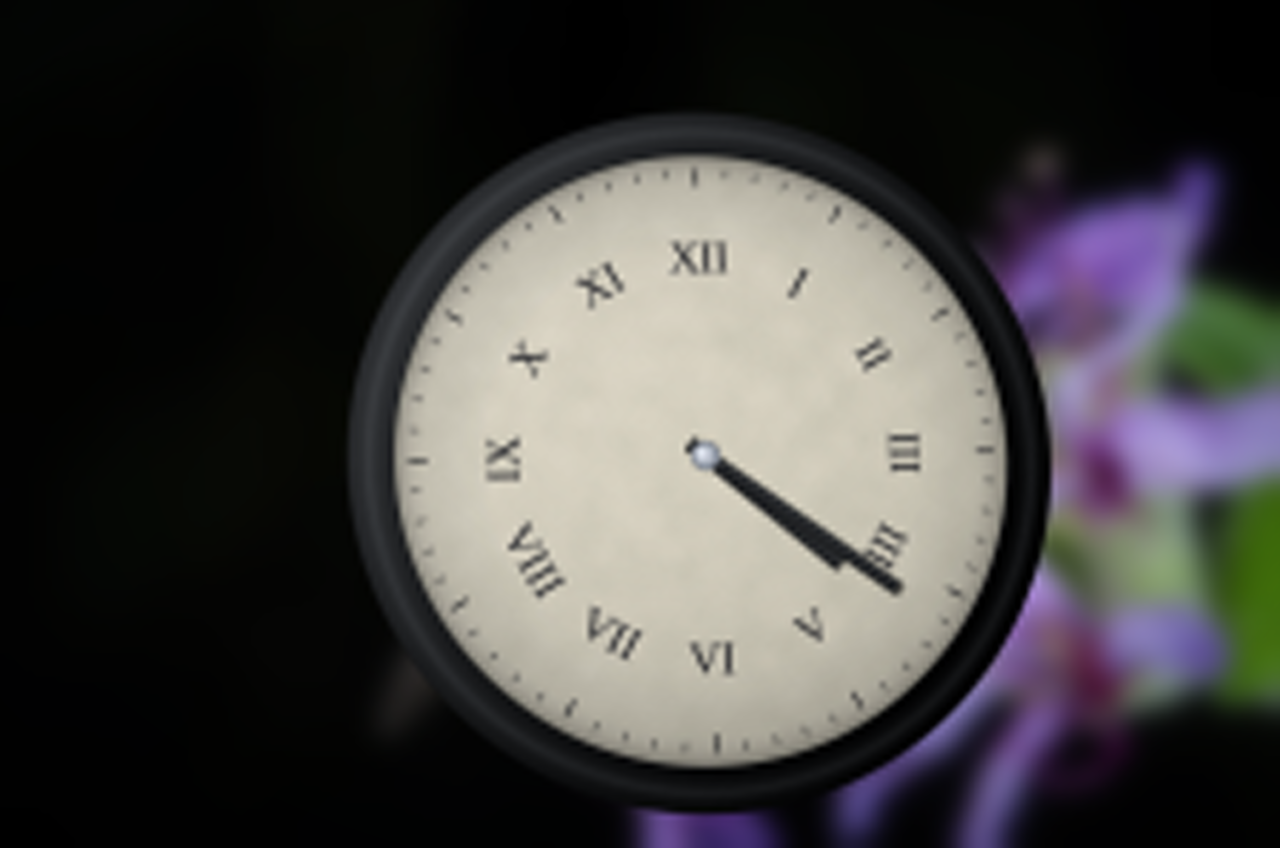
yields 4h21
